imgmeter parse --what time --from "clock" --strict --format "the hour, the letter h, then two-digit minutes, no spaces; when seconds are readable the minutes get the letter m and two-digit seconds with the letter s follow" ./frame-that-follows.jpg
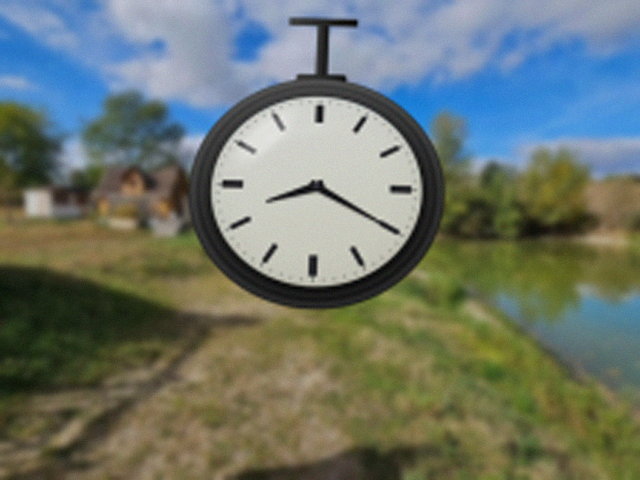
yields 8h20
